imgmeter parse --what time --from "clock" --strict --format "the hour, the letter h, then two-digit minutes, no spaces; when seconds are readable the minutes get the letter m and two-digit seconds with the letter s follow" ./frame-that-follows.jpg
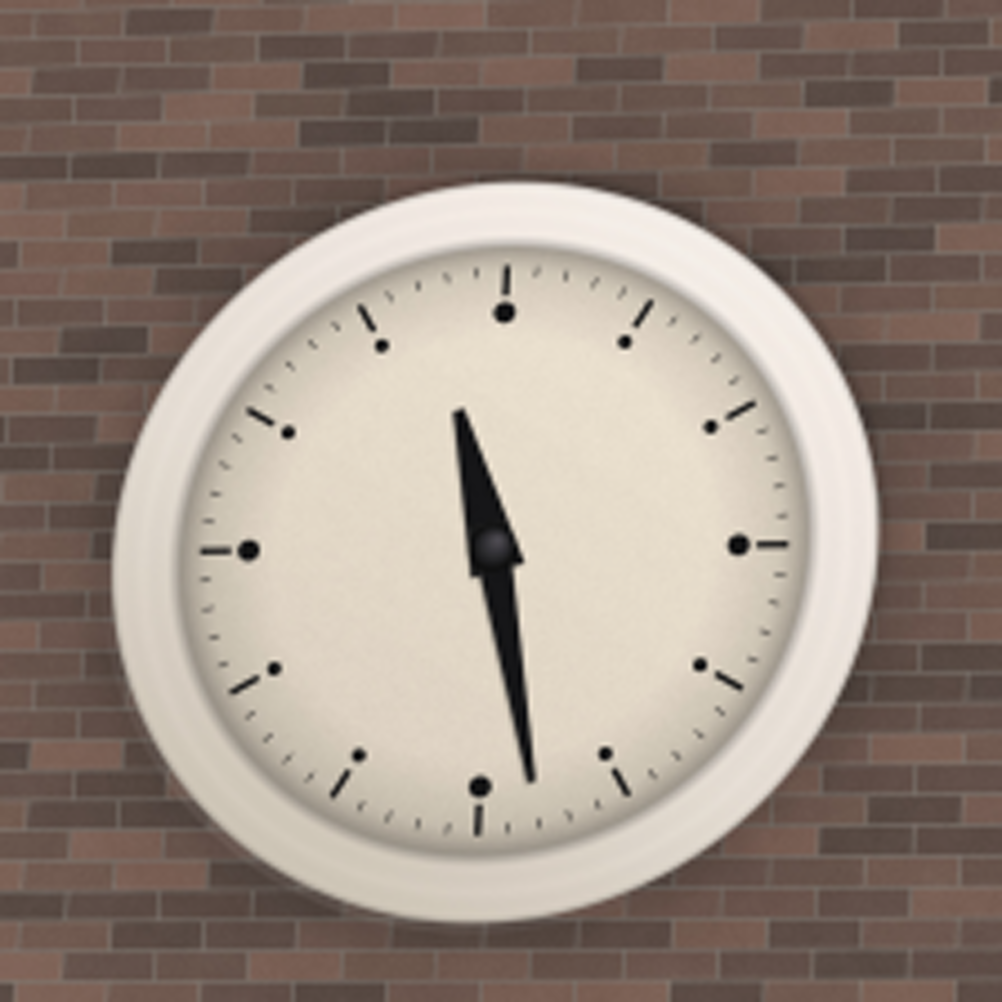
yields 11h28
